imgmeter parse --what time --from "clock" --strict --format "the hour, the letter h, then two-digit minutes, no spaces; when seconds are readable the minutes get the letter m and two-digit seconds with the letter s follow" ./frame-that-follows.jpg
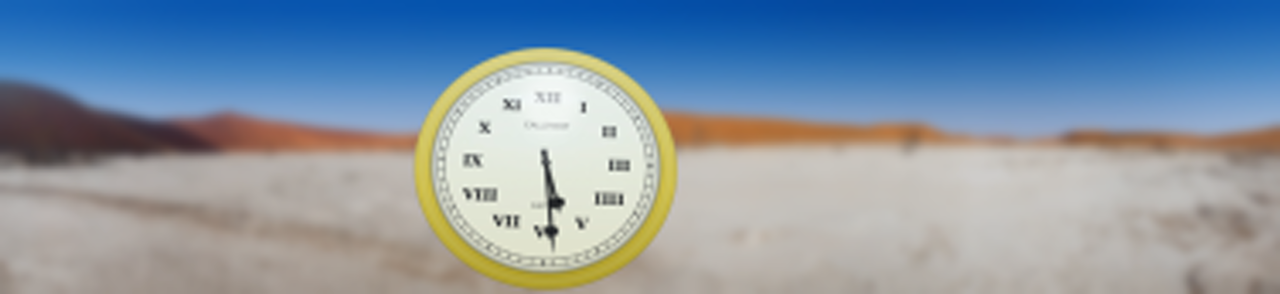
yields 5h29
